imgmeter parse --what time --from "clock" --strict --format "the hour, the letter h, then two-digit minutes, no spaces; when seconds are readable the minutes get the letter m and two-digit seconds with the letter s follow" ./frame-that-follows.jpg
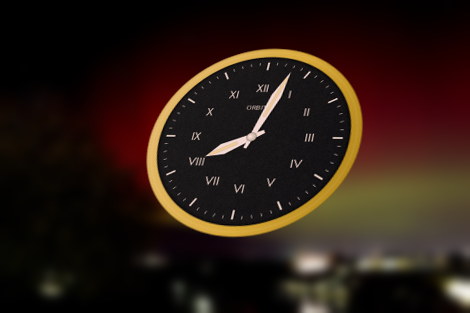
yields 8h03
